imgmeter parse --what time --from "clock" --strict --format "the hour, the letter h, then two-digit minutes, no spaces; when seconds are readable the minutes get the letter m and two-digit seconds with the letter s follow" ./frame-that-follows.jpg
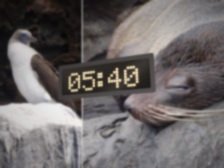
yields 5h40
